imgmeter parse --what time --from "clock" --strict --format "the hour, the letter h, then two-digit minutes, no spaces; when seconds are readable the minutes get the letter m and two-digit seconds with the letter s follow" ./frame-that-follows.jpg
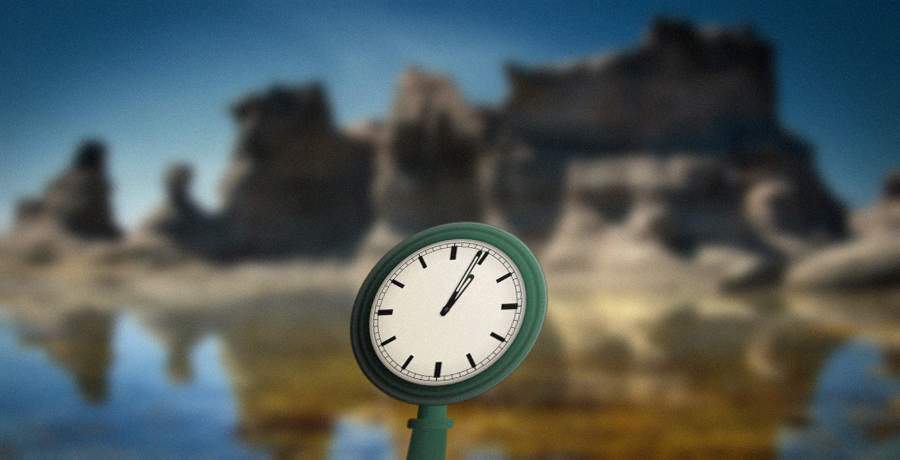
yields 1h04
